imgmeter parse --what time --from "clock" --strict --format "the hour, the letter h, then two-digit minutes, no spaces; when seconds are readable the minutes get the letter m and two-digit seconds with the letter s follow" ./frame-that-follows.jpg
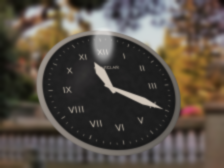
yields 11h20
